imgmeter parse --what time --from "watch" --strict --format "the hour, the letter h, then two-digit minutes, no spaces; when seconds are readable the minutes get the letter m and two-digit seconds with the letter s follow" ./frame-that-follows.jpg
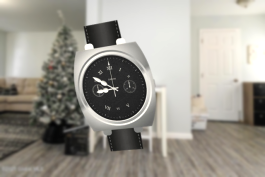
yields 8h51
